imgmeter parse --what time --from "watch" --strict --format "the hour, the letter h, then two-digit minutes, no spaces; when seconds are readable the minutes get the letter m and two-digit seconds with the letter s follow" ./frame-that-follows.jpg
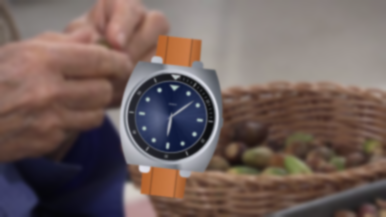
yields 6h08
